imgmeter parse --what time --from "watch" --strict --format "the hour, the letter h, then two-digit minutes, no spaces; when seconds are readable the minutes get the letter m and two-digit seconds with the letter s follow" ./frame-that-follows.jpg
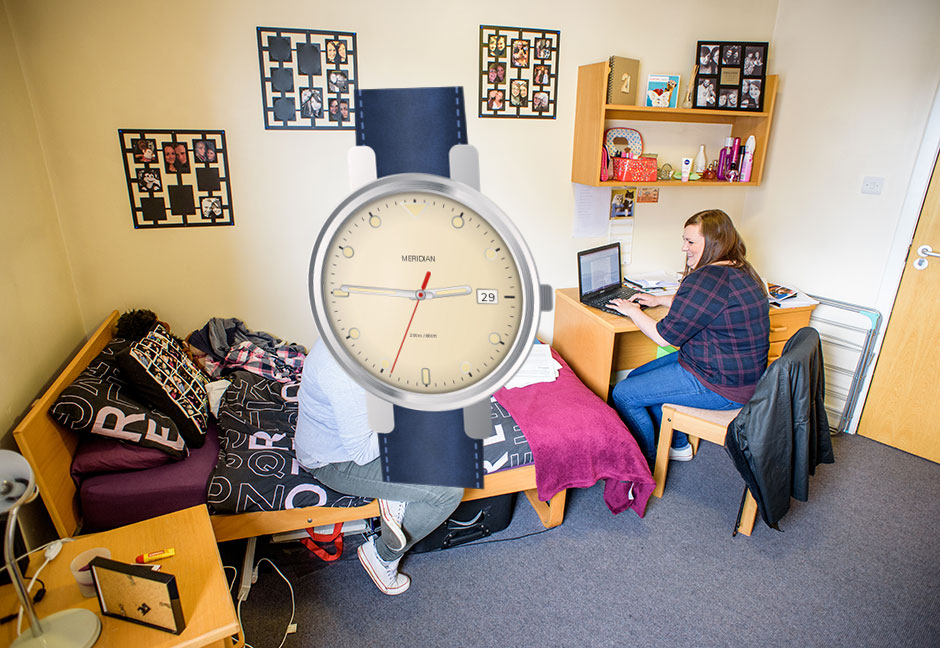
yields 2h45m34s
